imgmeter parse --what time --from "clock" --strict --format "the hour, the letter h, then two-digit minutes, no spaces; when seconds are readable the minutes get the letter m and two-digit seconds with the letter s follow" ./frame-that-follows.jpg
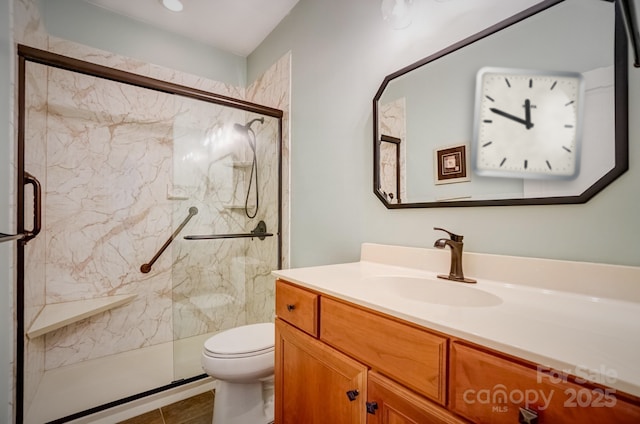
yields 11h48
